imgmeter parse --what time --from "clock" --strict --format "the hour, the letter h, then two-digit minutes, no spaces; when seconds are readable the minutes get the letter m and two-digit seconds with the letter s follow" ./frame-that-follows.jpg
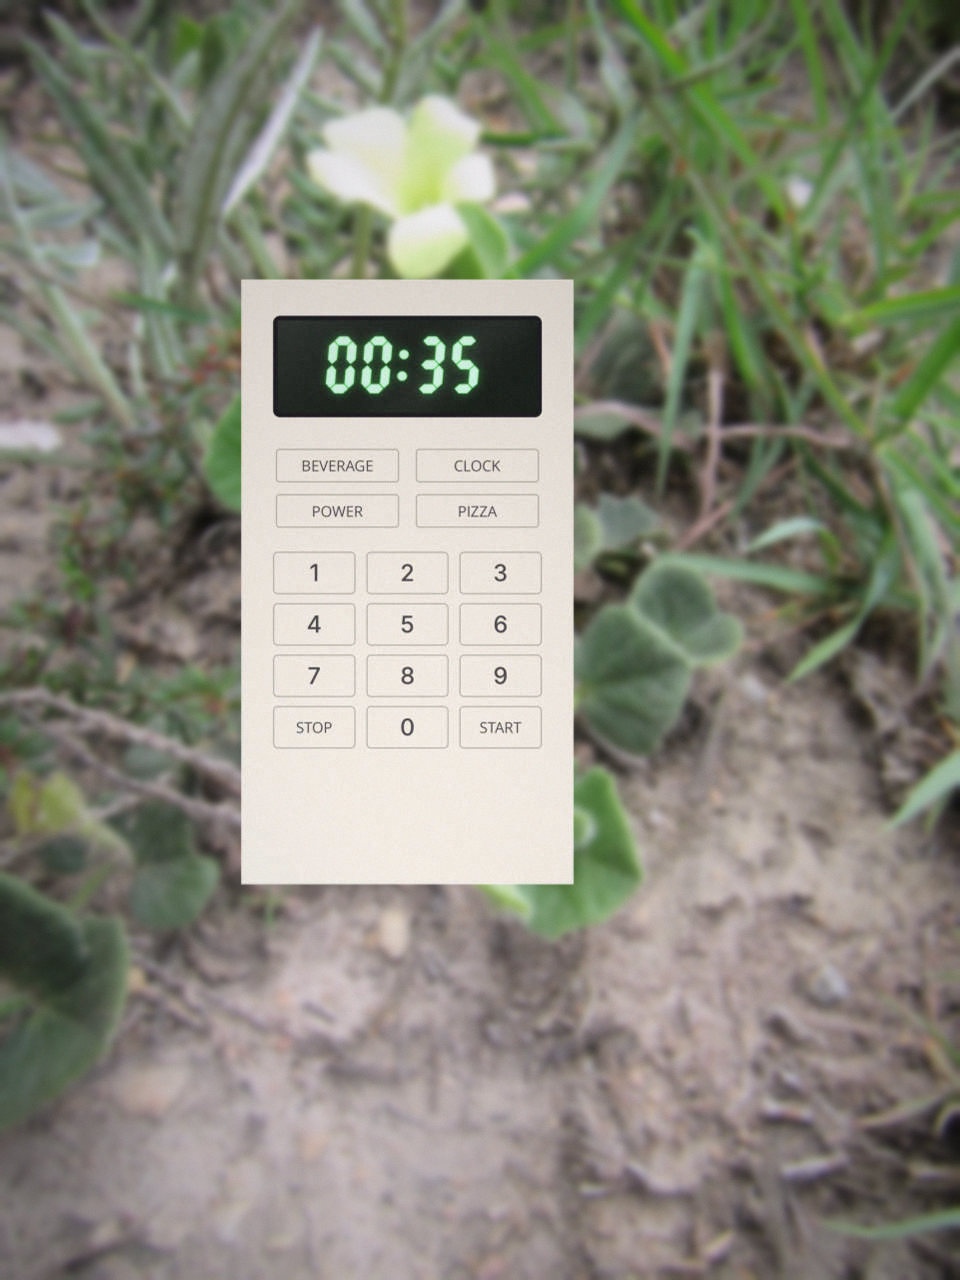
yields 0h35
